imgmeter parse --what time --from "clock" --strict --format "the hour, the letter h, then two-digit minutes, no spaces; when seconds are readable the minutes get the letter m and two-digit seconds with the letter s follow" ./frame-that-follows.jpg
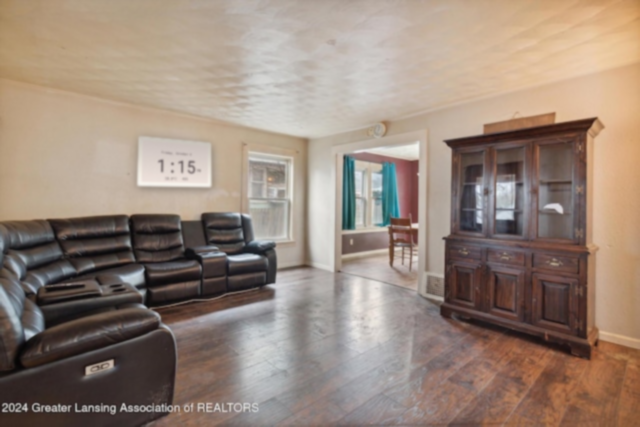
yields 1h15
